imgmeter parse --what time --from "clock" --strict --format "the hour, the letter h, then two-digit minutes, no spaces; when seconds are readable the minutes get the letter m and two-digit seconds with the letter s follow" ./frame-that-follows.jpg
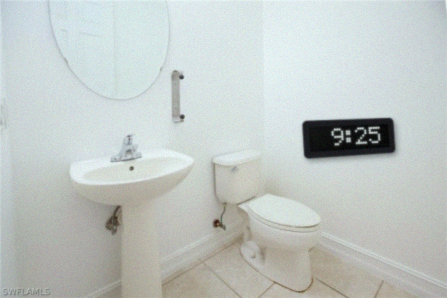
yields 9h25
